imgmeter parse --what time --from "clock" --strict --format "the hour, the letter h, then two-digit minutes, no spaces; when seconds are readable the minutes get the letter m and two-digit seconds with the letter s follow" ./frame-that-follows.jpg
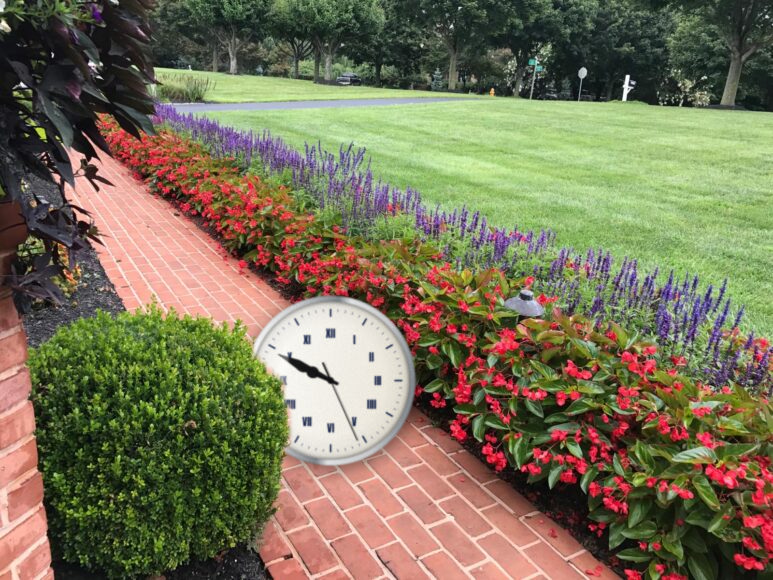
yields 9h49m26s
